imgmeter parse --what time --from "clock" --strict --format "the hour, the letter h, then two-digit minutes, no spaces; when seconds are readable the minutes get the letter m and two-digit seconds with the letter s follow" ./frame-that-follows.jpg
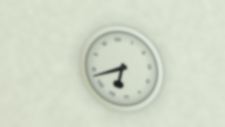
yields 6h43
